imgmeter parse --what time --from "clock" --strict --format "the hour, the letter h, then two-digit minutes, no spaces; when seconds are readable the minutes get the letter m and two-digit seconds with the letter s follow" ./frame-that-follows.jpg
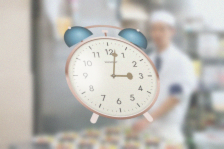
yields 3h02
